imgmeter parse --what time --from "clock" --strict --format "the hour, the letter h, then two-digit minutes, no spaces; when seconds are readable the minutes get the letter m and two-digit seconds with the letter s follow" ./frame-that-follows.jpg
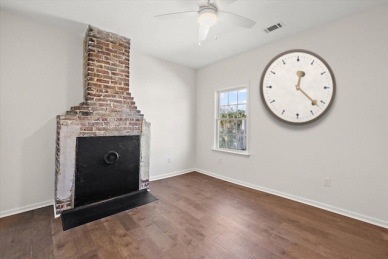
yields 12h22
